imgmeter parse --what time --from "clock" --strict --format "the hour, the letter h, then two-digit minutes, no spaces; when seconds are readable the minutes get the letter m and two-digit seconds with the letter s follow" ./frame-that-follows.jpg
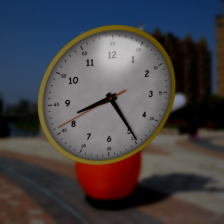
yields 8h24m41s
